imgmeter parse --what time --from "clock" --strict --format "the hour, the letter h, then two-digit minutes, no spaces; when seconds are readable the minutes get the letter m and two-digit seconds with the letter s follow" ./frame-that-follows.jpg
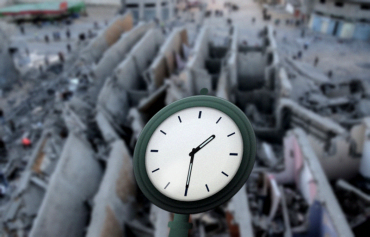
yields 1h30
